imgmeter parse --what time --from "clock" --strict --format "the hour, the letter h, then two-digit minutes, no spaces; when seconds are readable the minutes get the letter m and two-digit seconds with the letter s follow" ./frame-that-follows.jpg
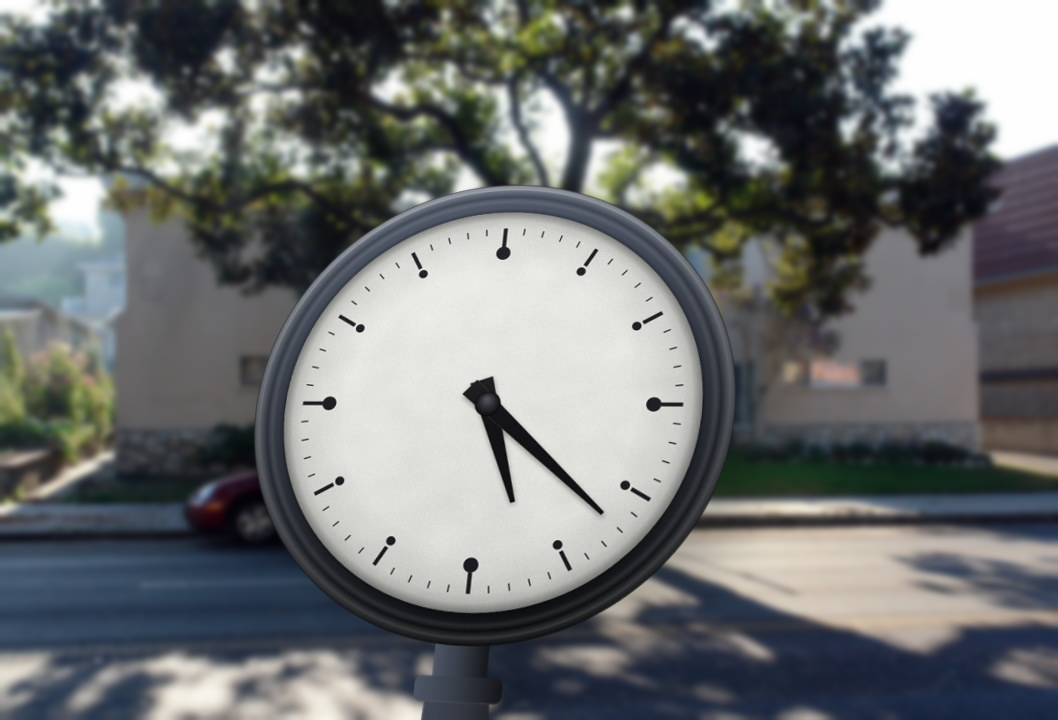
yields 5h22
